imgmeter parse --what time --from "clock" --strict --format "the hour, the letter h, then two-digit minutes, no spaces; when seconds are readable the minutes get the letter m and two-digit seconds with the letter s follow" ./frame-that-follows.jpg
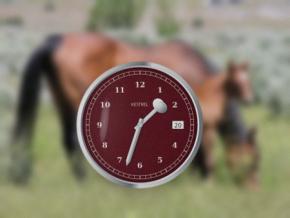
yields 1h33
